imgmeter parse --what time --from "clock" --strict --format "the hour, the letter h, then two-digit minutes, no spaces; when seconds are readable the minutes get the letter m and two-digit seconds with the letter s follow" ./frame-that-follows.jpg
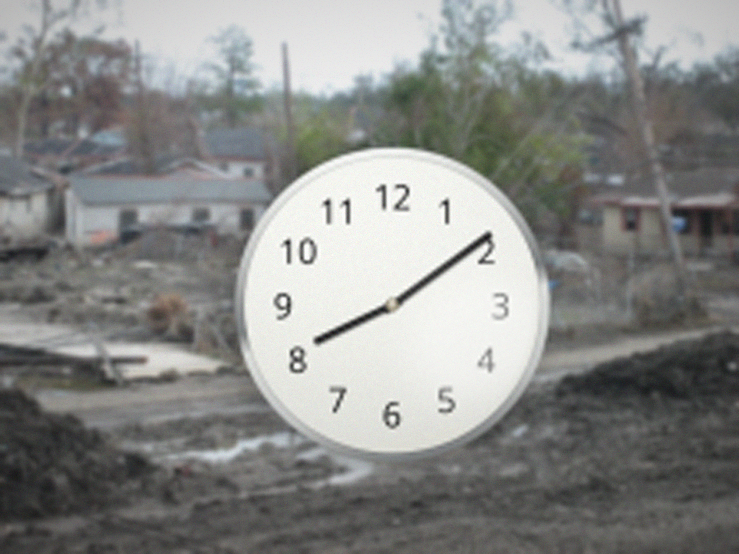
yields 8h09
